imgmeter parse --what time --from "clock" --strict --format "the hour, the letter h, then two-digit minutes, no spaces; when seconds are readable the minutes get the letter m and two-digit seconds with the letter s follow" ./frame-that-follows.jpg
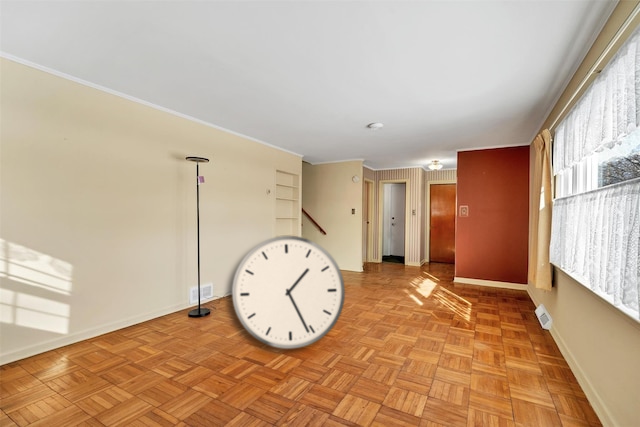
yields 1h26
